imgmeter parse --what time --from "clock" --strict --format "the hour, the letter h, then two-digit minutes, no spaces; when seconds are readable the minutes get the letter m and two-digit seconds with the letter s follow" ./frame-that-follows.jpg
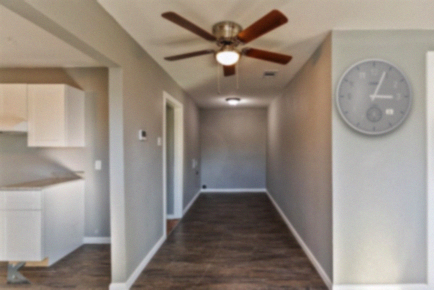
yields 3h04
